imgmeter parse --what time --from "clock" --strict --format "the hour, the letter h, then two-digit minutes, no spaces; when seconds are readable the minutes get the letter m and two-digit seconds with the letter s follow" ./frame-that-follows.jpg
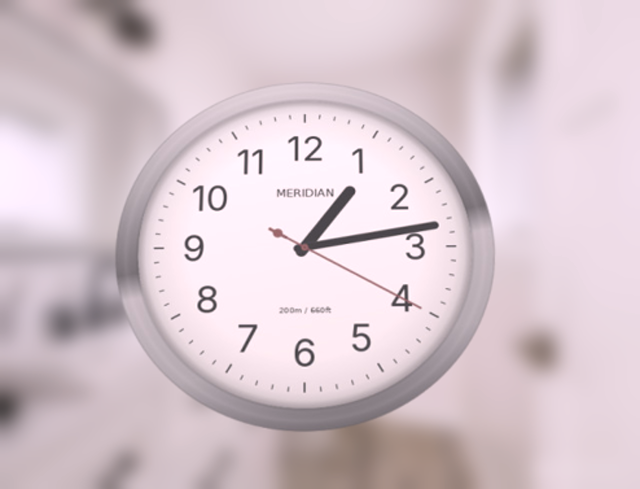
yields 1h13m20s
